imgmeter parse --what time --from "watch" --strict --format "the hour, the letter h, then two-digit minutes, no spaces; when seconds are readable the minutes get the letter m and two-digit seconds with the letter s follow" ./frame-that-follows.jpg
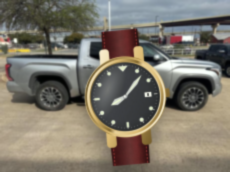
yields 8h07
